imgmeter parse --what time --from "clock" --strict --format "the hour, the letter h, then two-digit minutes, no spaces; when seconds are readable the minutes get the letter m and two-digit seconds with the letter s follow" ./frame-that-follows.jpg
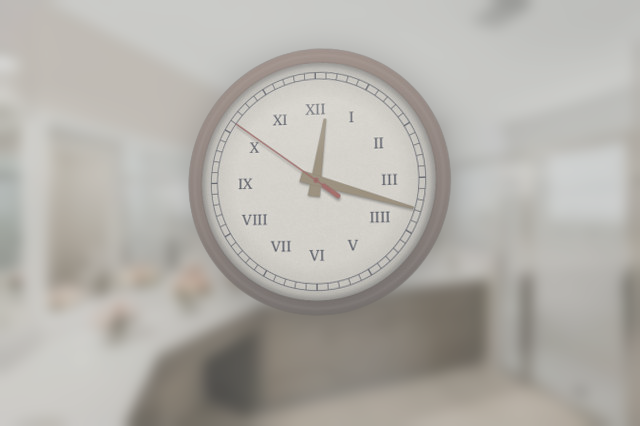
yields 12h17m51s
